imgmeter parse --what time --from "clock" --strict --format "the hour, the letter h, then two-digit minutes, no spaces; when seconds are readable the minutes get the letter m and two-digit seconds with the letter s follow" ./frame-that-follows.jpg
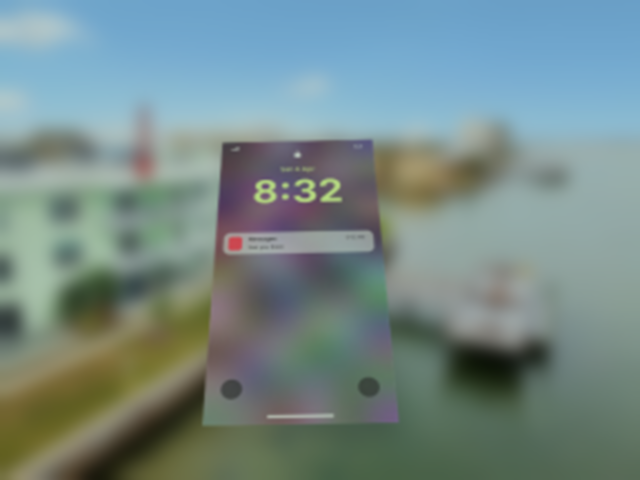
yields 8h32
